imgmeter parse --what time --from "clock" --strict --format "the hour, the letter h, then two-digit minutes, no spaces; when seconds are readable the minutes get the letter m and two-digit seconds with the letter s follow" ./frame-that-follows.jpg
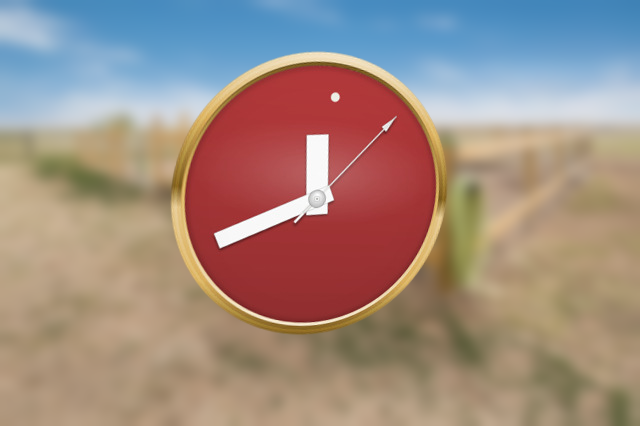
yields 11h40m06s
